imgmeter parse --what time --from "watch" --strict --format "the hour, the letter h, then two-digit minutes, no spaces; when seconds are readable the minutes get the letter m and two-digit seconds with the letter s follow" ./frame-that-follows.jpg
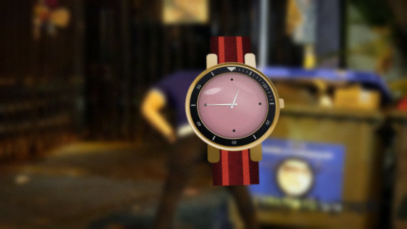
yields 12h45
